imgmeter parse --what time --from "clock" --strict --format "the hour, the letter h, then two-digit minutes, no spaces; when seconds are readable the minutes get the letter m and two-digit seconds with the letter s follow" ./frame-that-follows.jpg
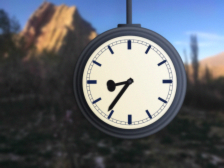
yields 8h36
